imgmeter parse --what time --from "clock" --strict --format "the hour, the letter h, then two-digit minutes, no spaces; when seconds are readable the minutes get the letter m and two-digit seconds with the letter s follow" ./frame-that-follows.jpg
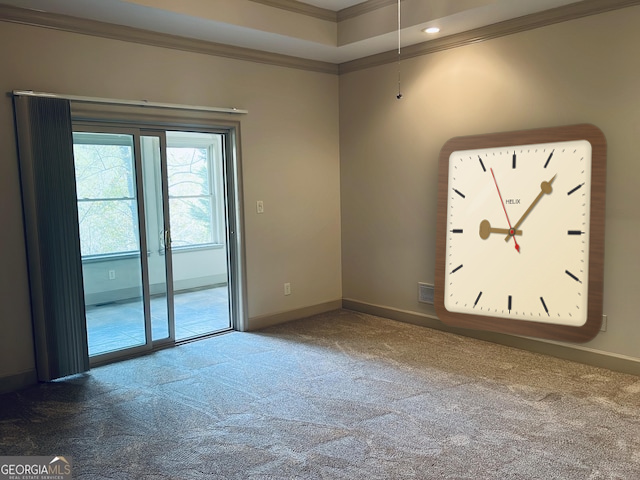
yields 9h06m56s
